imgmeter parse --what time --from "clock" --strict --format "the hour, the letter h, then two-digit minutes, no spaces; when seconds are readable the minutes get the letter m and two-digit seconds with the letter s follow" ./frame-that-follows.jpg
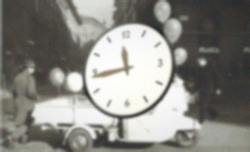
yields 11h44
